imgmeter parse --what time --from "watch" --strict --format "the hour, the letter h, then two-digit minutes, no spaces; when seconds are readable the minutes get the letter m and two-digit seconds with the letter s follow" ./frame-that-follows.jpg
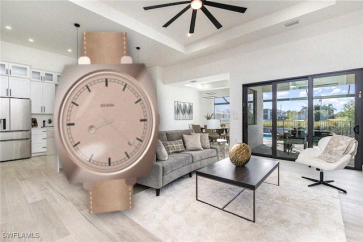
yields 8h22
